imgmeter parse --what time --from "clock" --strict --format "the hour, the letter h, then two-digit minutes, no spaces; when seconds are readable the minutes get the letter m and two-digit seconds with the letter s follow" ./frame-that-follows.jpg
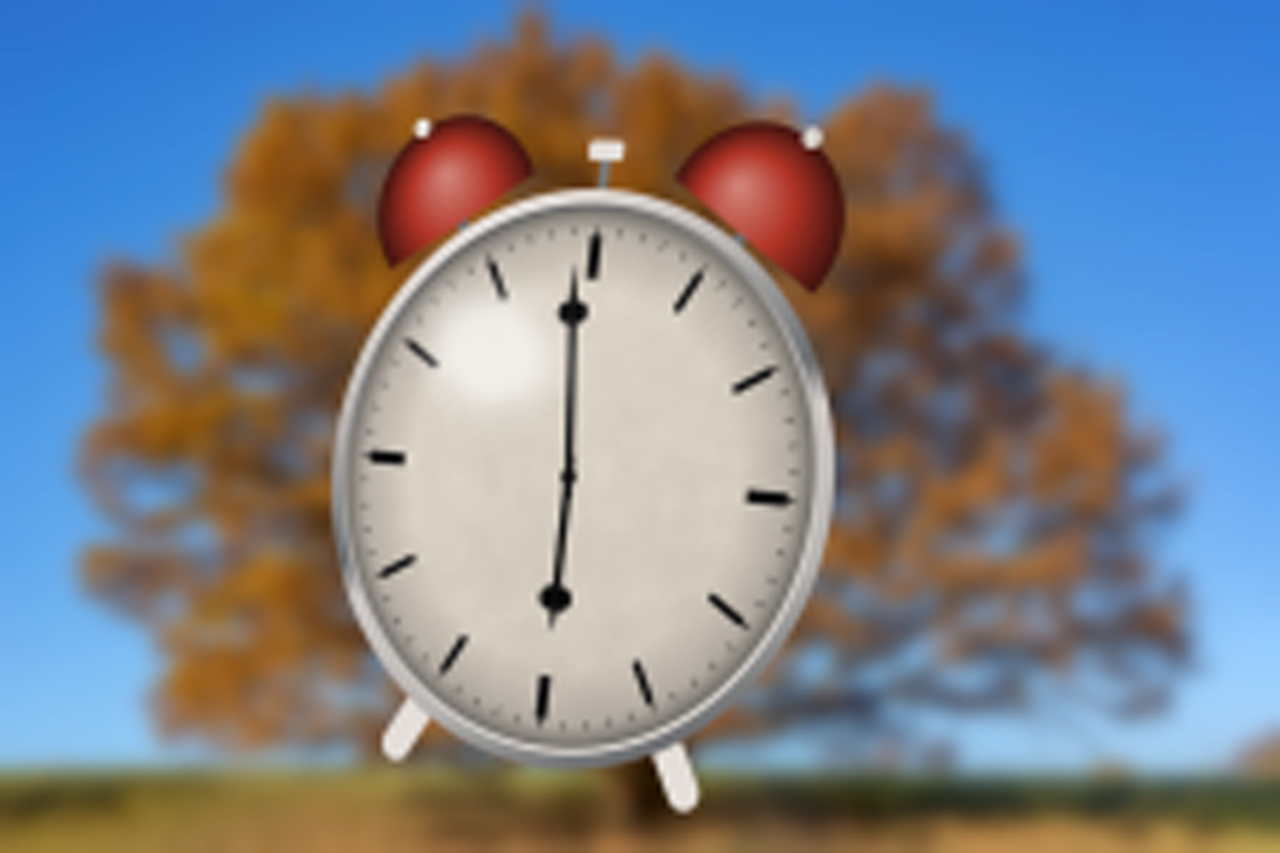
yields 5h59
